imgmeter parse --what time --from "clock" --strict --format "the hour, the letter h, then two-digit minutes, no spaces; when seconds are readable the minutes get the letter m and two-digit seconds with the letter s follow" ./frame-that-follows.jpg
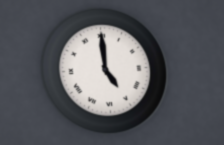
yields 5h00
